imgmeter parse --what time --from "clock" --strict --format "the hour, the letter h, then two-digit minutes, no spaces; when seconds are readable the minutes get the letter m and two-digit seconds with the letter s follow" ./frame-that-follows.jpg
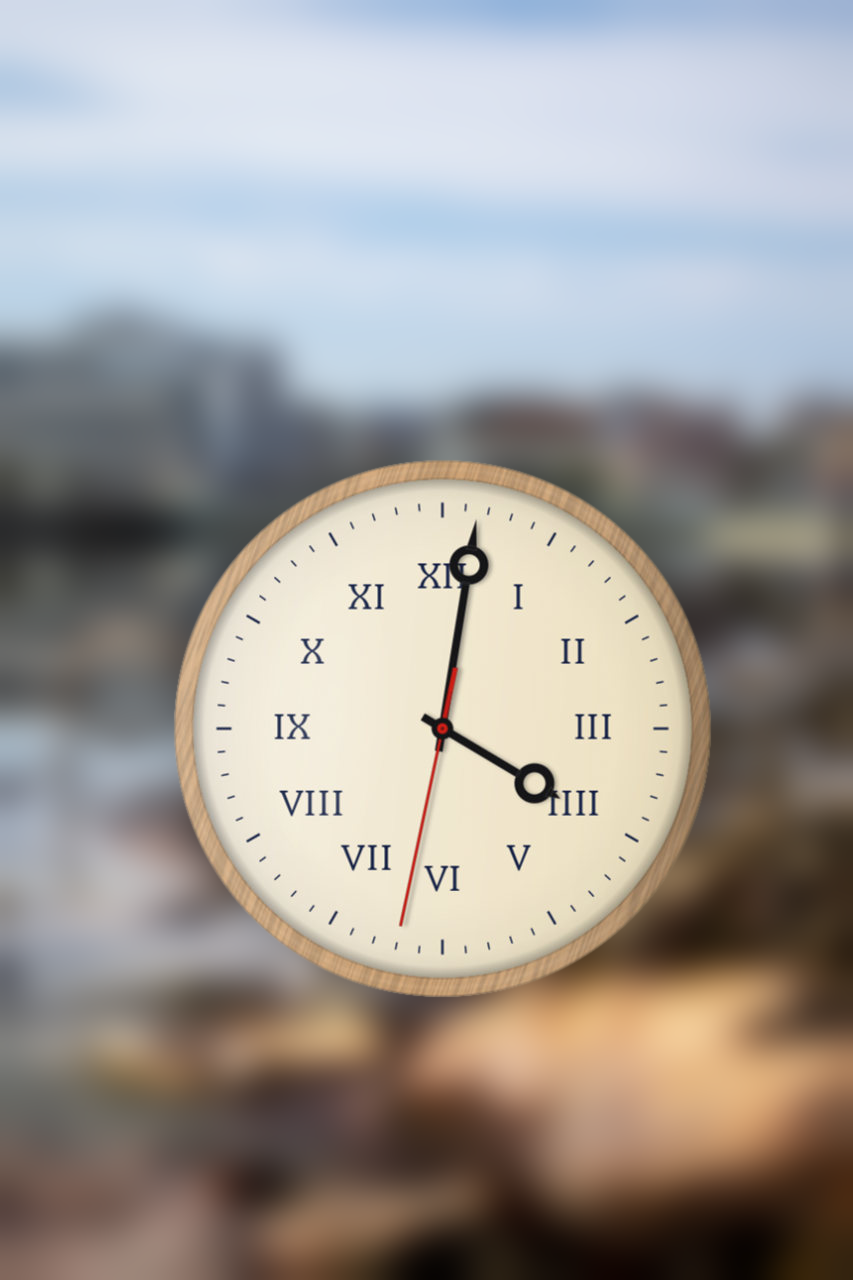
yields 4h01m32s
